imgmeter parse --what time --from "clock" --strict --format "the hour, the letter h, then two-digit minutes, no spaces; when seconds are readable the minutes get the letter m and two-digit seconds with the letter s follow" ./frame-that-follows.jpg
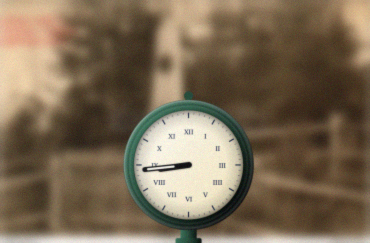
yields 8h44
